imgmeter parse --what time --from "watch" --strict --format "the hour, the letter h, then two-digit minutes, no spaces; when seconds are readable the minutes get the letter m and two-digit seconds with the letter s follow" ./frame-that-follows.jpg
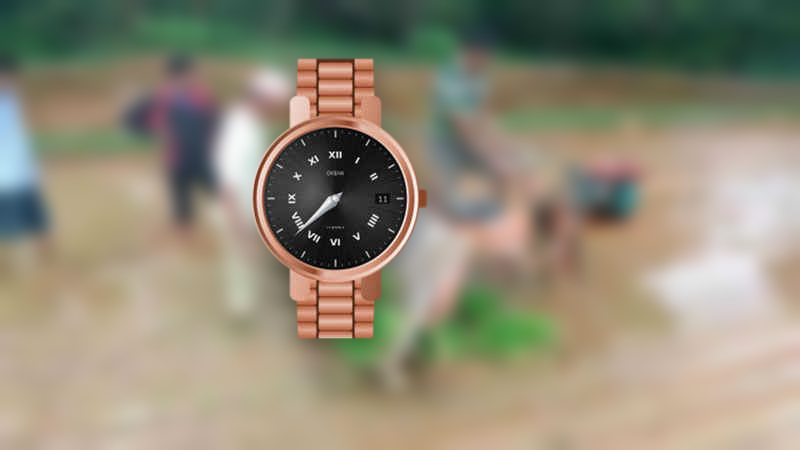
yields 7h38
